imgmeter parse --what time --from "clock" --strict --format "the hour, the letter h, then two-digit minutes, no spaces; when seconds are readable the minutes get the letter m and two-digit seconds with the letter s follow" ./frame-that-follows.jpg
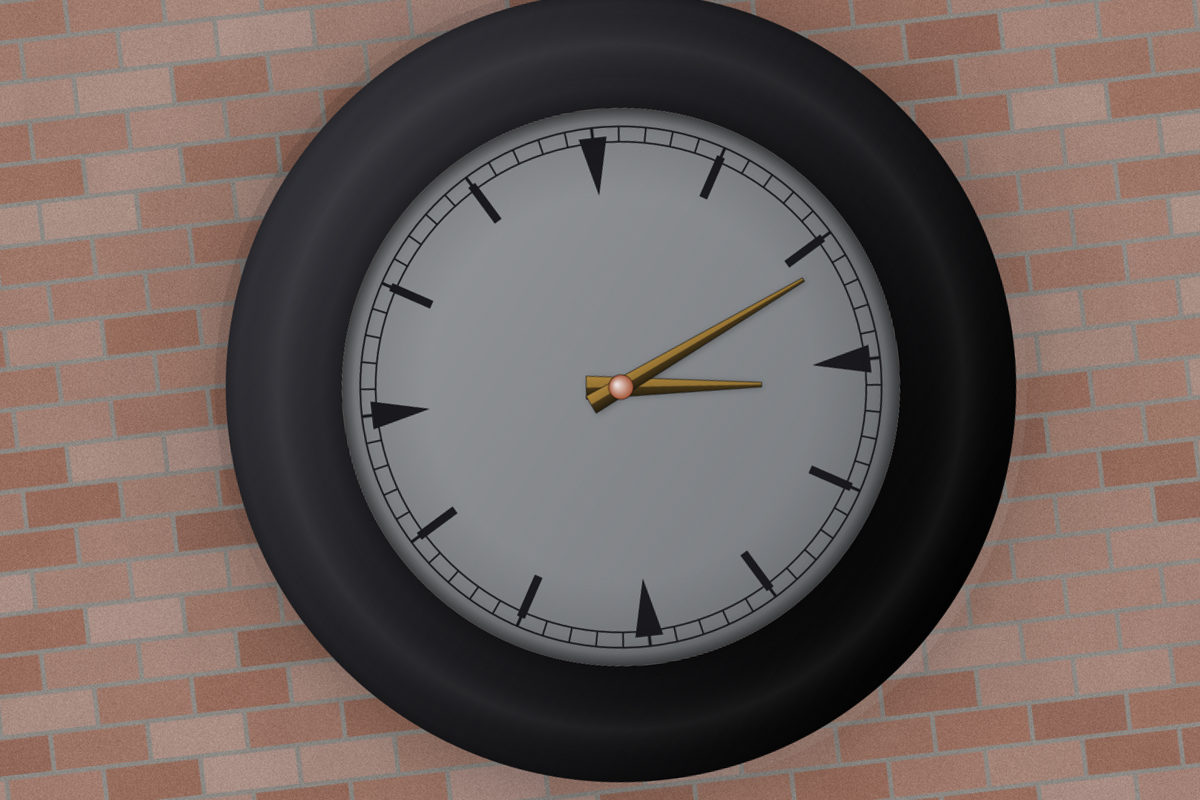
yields 3h11
